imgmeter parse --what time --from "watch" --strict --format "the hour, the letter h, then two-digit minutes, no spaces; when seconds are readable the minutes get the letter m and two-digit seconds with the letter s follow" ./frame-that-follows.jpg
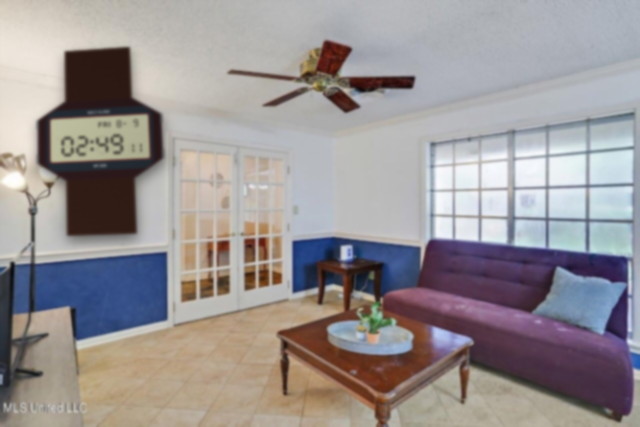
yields 2h49
